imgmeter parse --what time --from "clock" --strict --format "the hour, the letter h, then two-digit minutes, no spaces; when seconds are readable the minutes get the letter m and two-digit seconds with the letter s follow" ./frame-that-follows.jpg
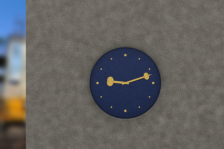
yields 9h12
